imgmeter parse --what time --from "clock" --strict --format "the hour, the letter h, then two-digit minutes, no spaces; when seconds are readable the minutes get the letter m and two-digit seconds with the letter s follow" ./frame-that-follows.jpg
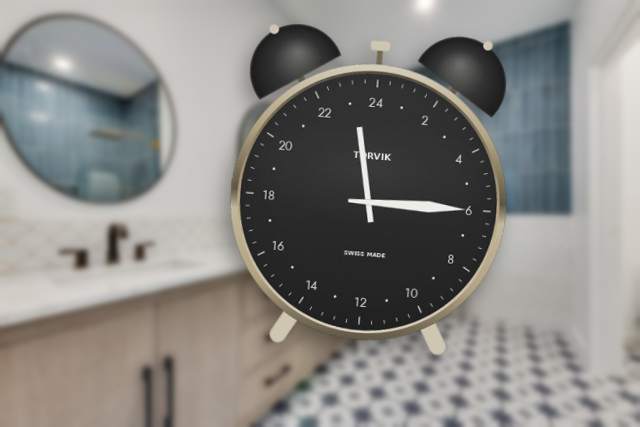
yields 23h15
